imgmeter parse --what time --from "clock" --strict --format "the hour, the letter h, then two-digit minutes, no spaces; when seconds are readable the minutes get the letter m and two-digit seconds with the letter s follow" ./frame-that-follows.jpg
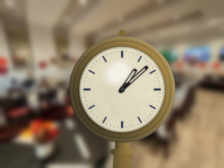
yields 1h08
